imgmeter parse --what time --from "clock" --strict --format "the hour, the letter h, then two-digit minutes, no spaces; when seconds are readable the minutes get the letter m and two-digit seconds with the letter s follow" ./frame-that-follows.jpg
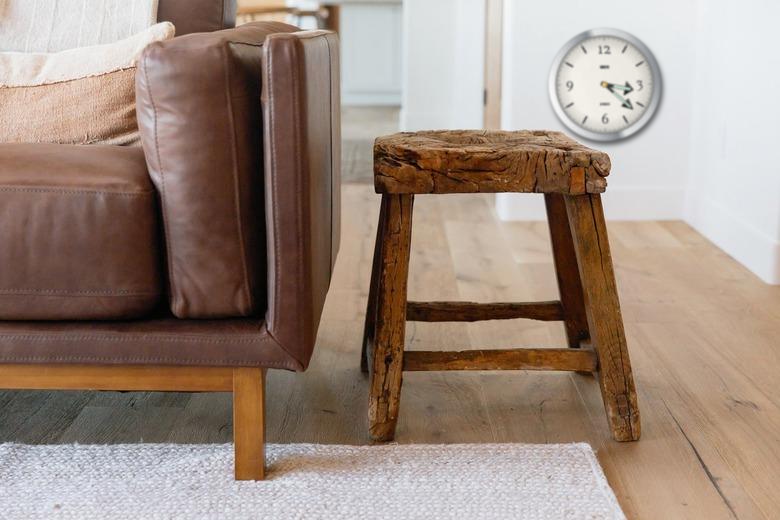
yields 3h22
